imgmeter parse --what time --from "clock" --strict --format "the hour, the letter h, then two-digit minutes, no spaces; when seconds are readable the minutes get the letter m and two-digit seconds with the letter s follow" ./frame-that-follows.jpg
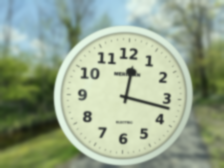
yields 12h17
